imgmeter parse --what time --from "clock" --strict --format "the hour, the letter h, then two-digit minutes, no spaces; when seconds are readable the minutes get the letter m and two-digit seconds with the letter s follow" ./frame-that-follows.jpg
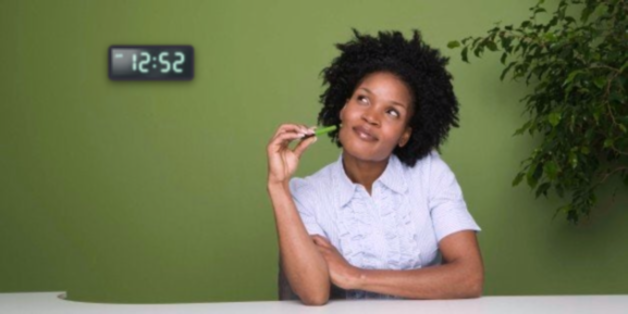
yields 12h52
